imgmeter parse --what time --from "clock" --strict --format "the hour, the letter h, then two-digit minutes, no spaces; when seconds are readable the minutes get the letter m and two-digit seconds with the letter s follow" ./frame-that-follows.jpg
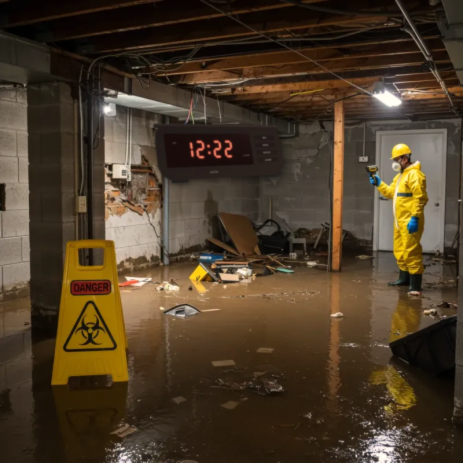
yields 12h22
